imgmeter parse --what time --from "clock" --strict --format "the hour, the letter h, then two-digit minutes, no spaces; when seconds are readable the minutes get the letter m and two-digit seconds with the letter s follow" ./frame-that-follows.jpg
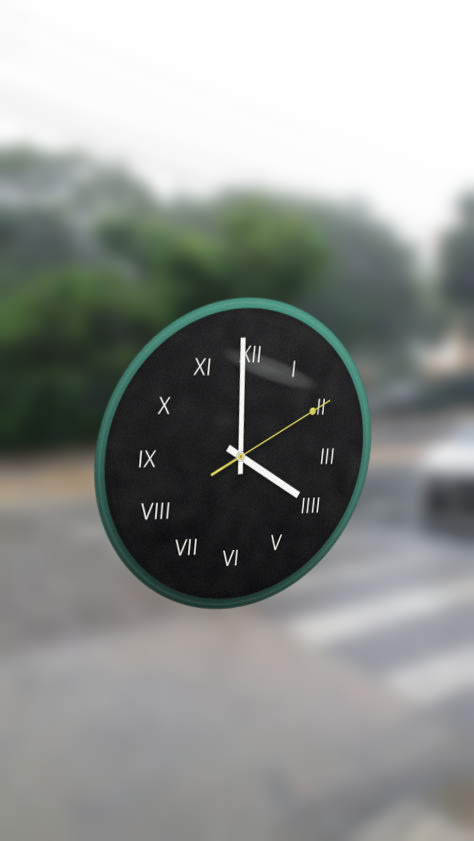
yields 3h59m10s
